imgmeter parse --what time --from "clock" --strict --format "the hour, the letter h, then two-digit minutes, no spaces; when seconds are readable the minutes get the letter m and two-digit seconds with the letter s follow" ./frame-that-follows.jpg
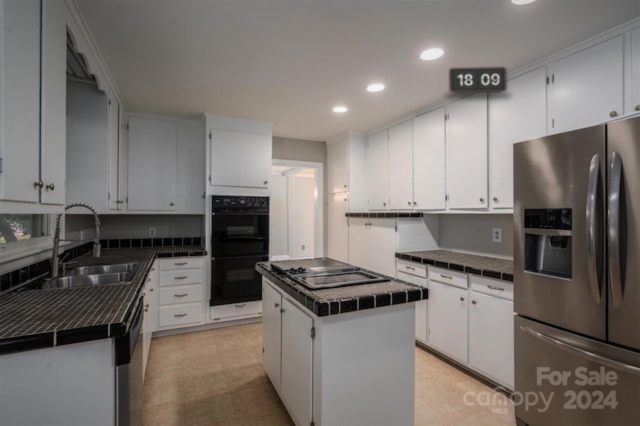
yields 18h09
